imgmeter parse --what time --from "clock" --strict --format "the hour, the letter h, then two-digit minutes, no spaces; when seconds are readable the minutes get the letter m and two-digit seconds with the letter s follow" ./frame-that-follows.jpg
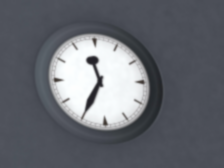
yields 11h35
